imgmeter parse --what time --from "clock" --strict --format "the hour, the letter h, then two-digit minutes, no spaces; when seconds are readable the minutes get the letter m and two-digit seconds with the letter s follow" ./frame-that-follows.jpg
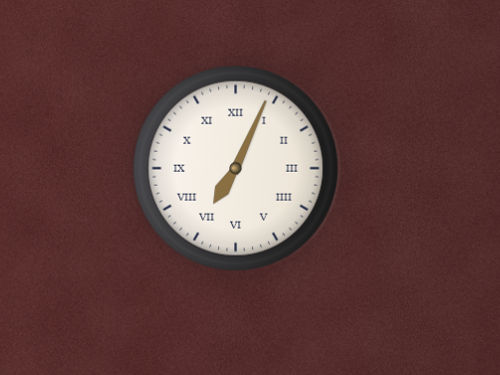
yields 7h04
